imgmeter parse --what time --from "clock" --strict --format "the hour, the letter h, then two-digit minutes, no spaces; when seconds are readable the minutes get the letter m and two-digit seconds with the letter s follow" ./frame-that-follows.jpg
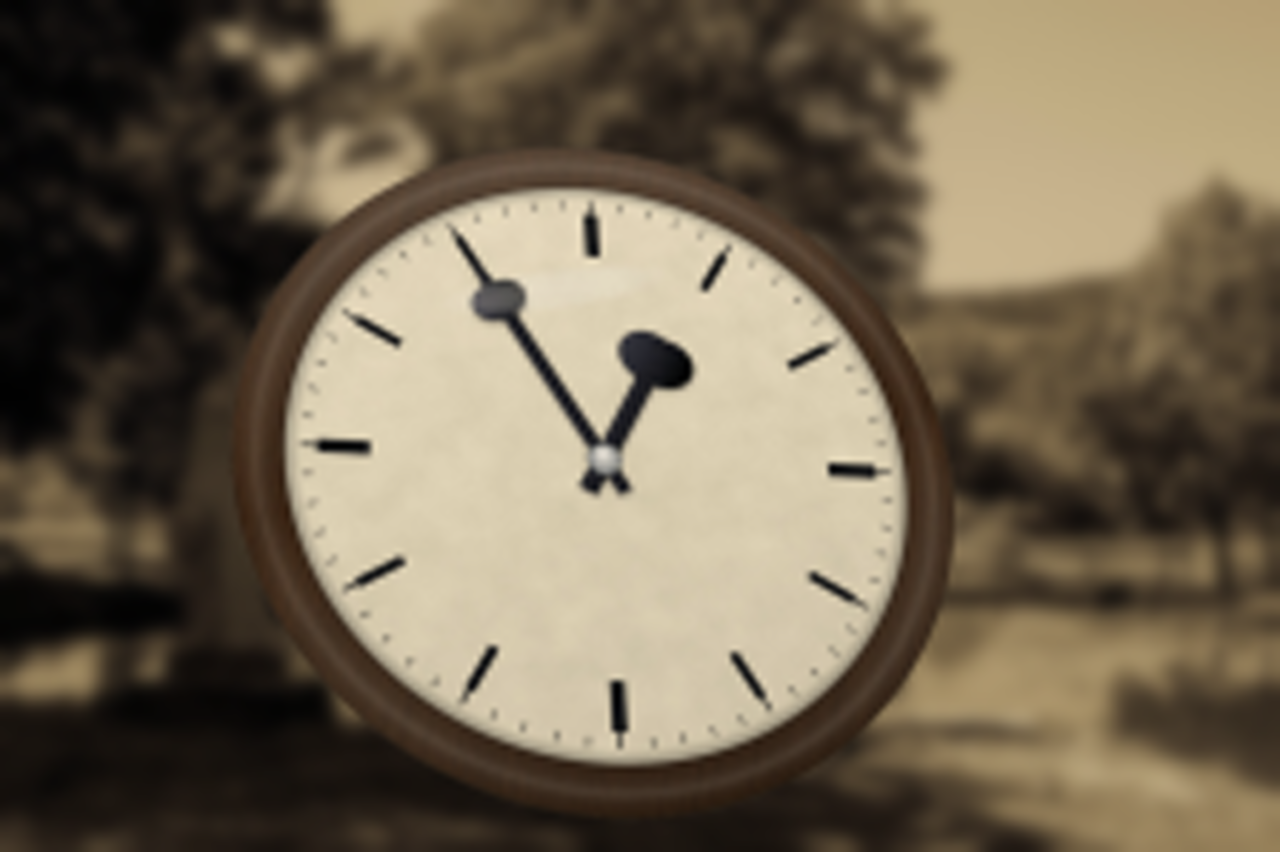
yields 12h55
